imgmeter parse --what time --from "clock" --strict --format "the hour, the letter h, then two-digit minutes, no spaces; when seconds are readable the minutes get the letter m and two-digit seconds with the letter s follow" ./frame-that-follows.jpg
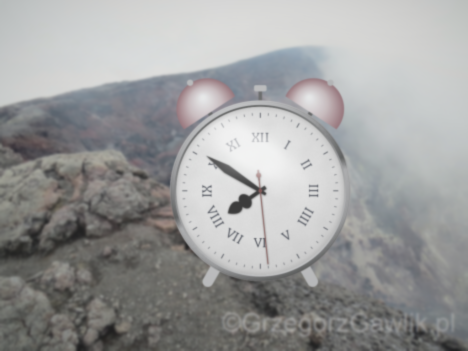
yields 7h50m29s
